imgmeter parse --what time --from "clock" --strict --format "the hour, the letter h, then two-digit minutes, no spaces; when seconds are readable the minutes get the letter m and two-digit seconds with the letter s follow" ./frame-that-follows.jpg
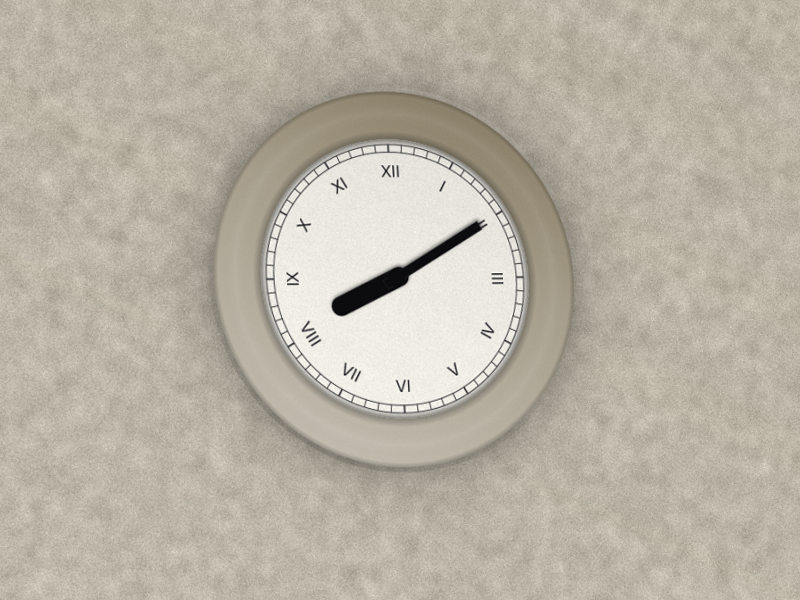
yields 8h10
